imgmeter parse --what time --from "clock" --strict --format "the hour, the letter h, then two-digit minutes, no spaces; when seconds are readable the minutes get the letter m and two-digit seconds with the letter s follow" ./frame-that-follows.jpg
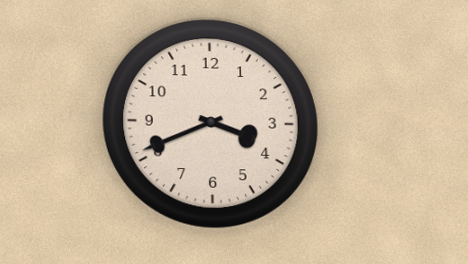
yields 3h41
